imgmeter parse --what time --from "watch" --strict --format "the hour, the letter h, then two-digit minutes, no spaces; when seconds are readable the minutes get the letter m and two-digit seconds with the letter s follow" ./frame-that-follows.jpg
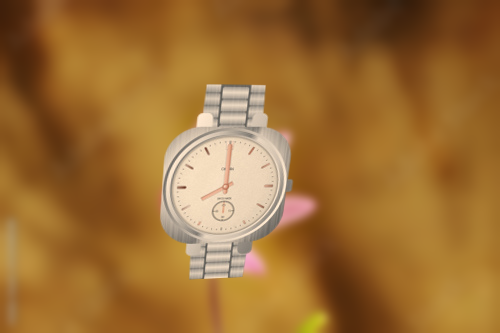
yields 8h00
